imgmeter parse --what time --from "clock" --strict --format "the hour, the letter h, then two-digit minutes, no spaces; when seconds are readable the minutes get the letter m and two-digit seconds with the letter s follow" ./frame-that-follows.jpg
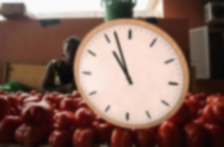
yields 10h57
